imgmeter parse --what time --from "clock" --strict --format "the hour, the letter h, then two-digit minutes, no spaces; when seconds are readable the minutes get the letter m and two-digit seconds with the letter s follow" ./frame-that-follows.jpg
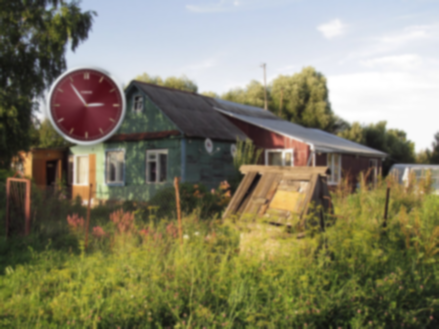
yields 2h54
